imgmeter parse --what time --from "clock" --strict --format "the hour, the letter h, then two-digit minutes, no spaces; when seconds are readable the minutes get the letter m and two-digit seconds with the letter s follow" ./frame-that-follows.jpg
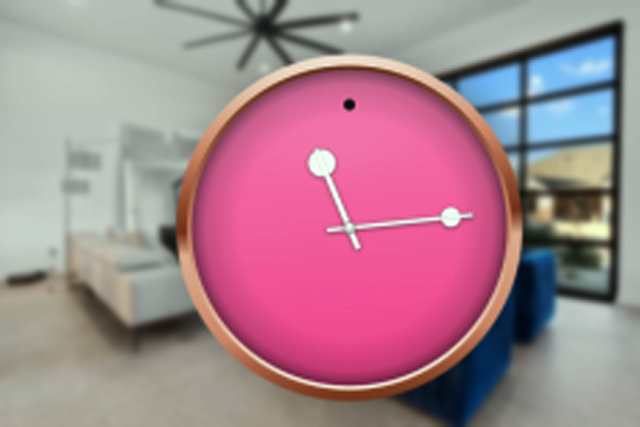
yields 11h14
